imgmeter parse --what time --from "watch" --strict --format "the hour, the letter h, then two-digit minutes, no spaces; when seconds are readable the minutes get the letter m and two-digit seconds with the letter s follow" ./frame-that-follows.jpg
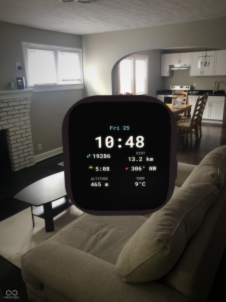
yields 10h48
